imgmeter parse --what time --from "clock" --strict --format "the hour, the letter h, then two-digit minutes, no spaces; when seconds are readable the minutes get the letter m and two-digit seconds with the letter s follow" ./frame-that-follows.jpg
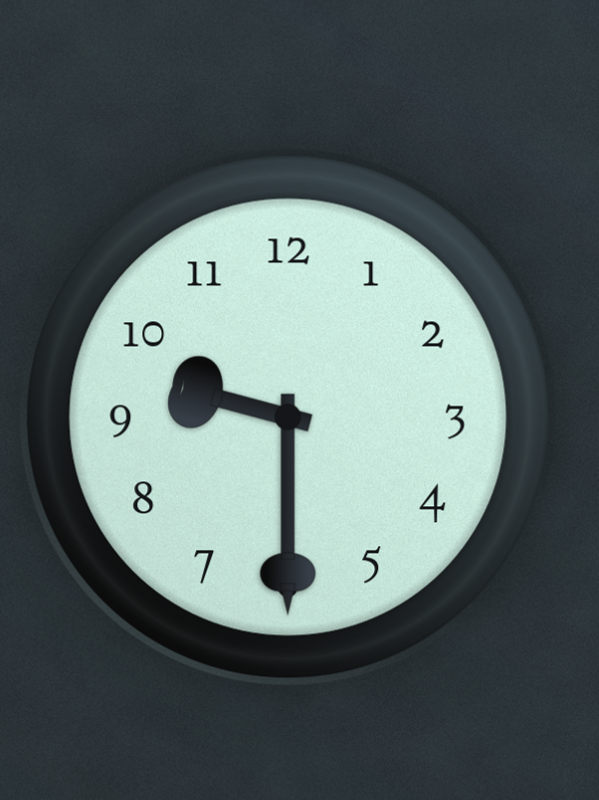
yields 9h30
